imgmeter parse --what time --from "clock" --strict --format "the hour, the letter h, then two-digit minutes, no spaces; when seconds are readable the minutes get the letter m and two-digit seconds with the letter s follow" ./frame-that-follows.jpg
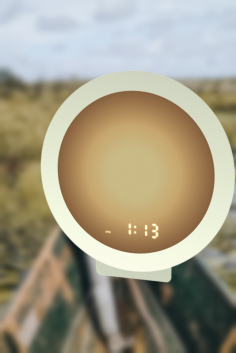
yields 1h13
